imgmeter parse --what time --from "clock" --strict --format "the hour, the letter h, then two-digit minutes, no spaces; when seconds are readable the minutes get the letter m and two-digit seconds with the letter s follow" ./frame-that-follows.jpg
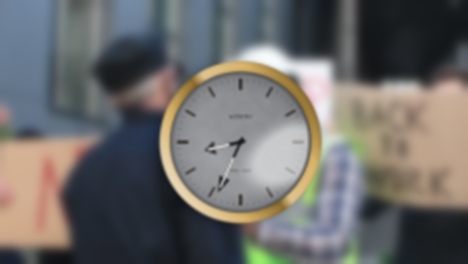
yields 8h34
